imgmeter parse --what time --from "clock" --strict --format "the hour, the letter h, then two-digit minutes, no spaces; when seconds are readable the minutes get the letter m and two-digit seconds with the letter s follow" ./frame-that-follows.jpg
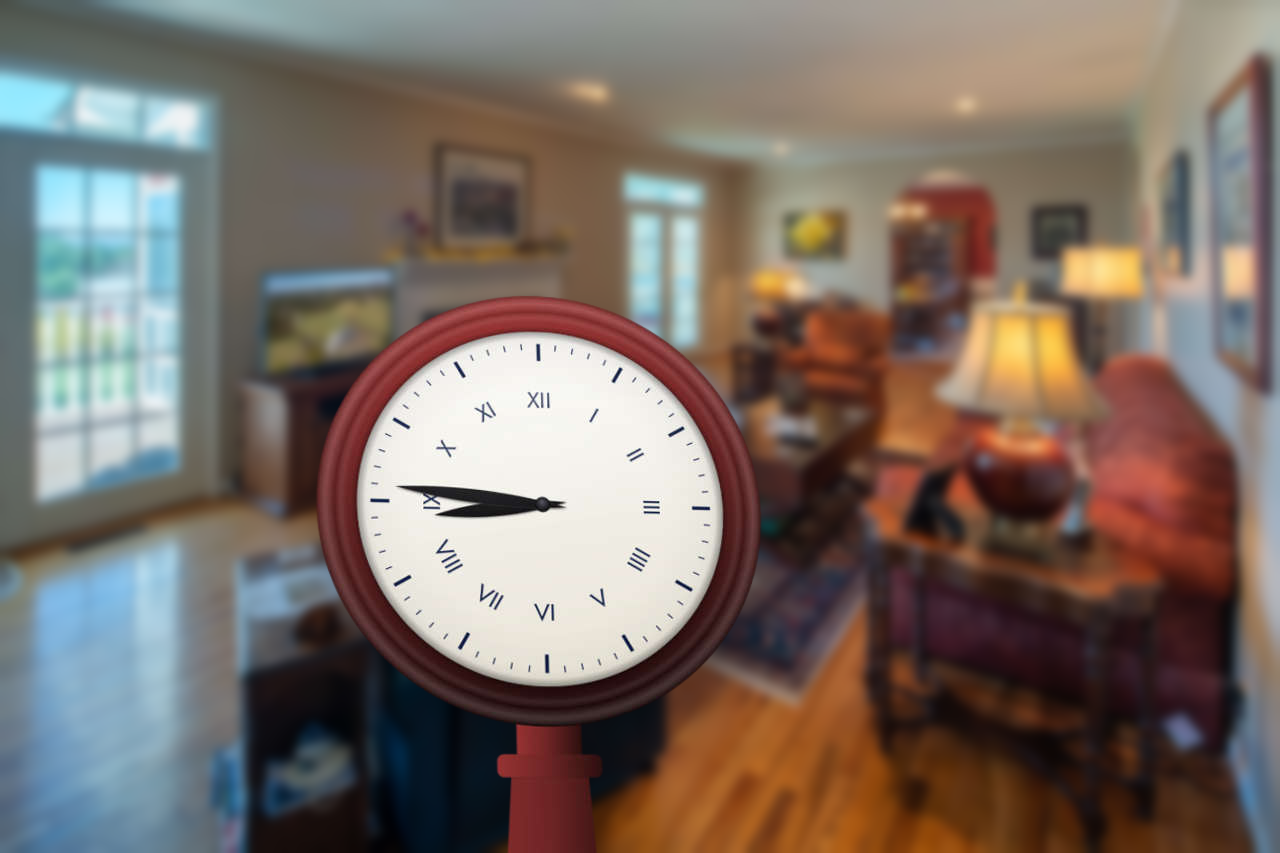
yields 8h46
